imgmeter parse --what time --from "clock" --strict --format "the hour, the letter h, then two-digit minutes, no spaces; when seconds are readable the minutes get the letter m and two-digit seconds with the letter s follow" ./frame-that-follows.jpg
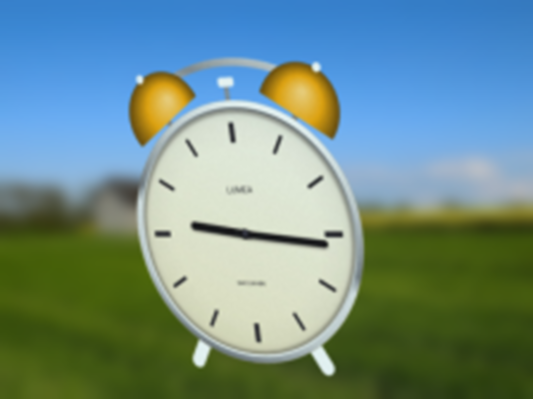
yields 9h16
